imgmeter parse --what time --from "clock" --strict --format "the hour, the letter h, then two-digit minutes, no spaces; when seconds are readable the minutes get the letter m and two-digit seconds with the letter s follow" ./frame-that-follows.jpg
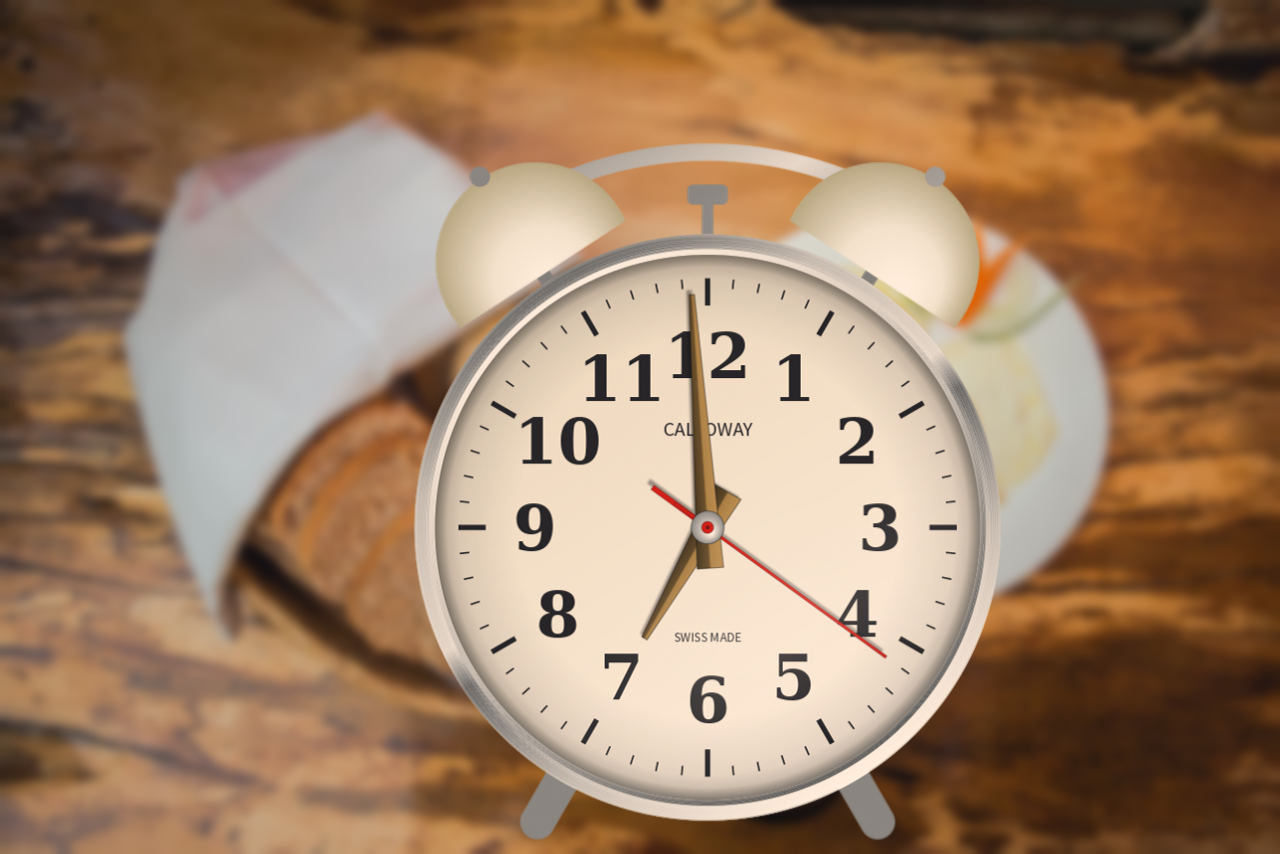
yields 6h59m21s
